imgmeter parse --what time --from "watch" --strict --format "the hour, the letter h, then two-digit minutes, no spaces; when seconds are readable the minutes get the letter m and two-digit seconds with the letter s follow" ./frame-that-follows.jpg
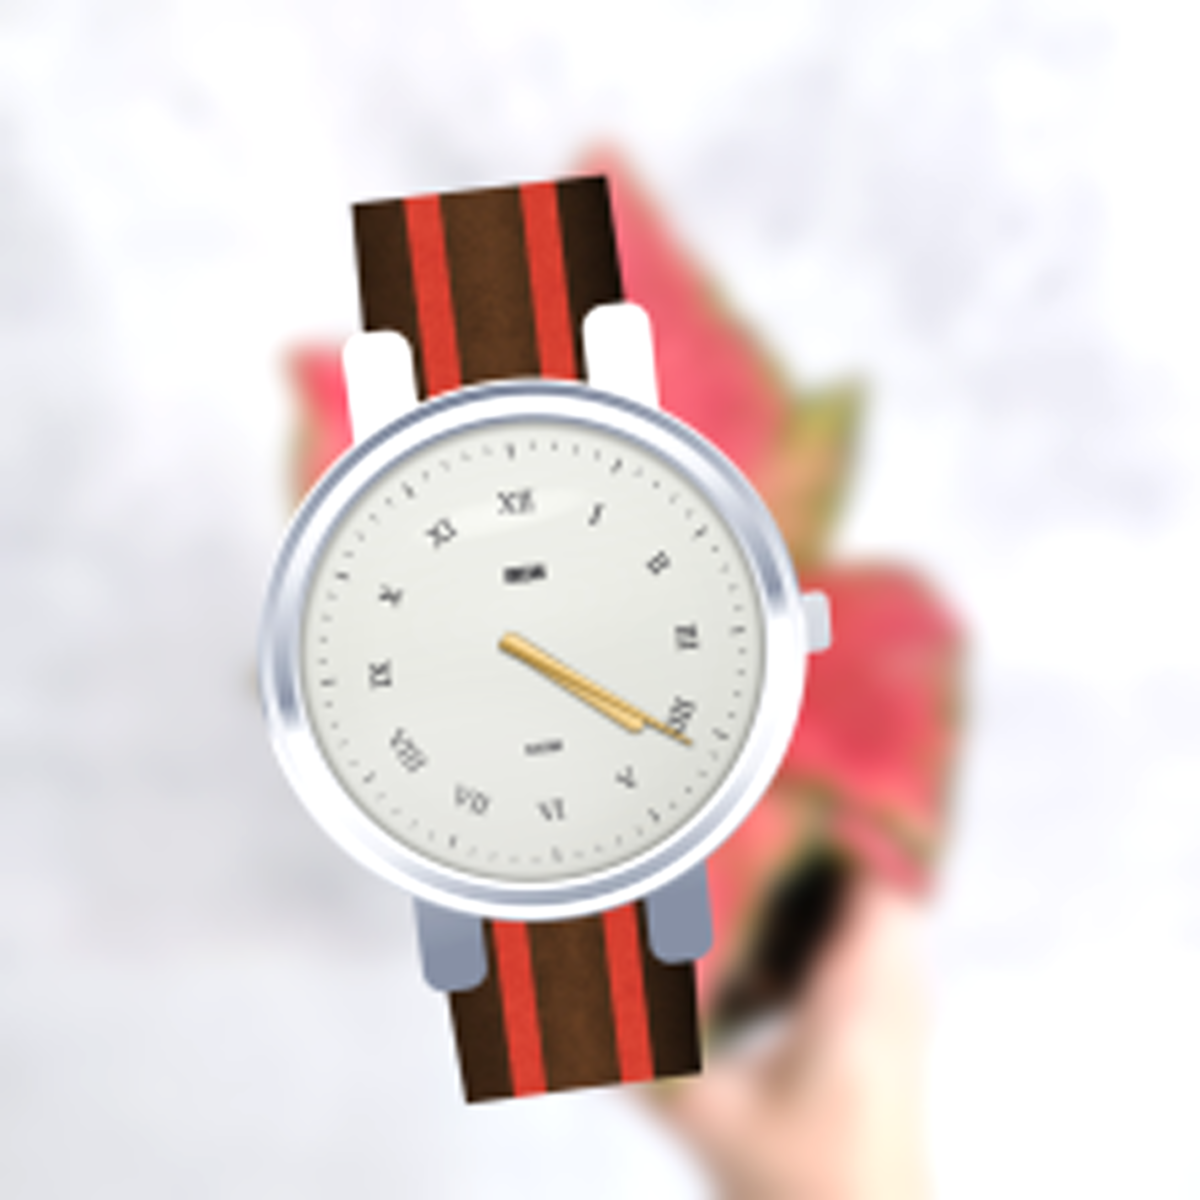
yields 4h21
